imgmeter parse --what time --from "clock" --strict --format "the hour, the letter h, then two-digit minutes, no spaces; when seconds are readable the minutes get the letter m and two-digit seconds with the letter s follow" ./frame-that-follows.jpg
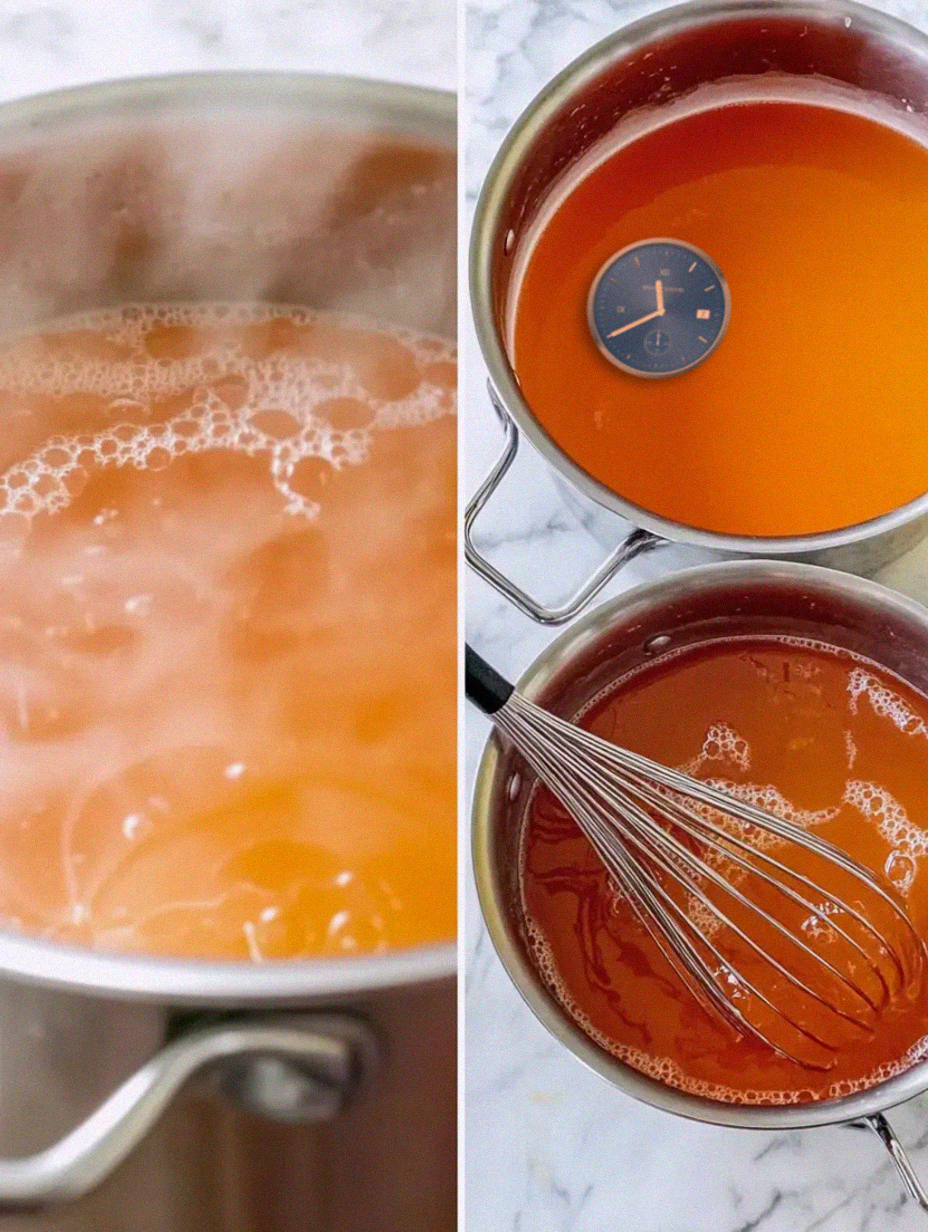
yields 11h40
